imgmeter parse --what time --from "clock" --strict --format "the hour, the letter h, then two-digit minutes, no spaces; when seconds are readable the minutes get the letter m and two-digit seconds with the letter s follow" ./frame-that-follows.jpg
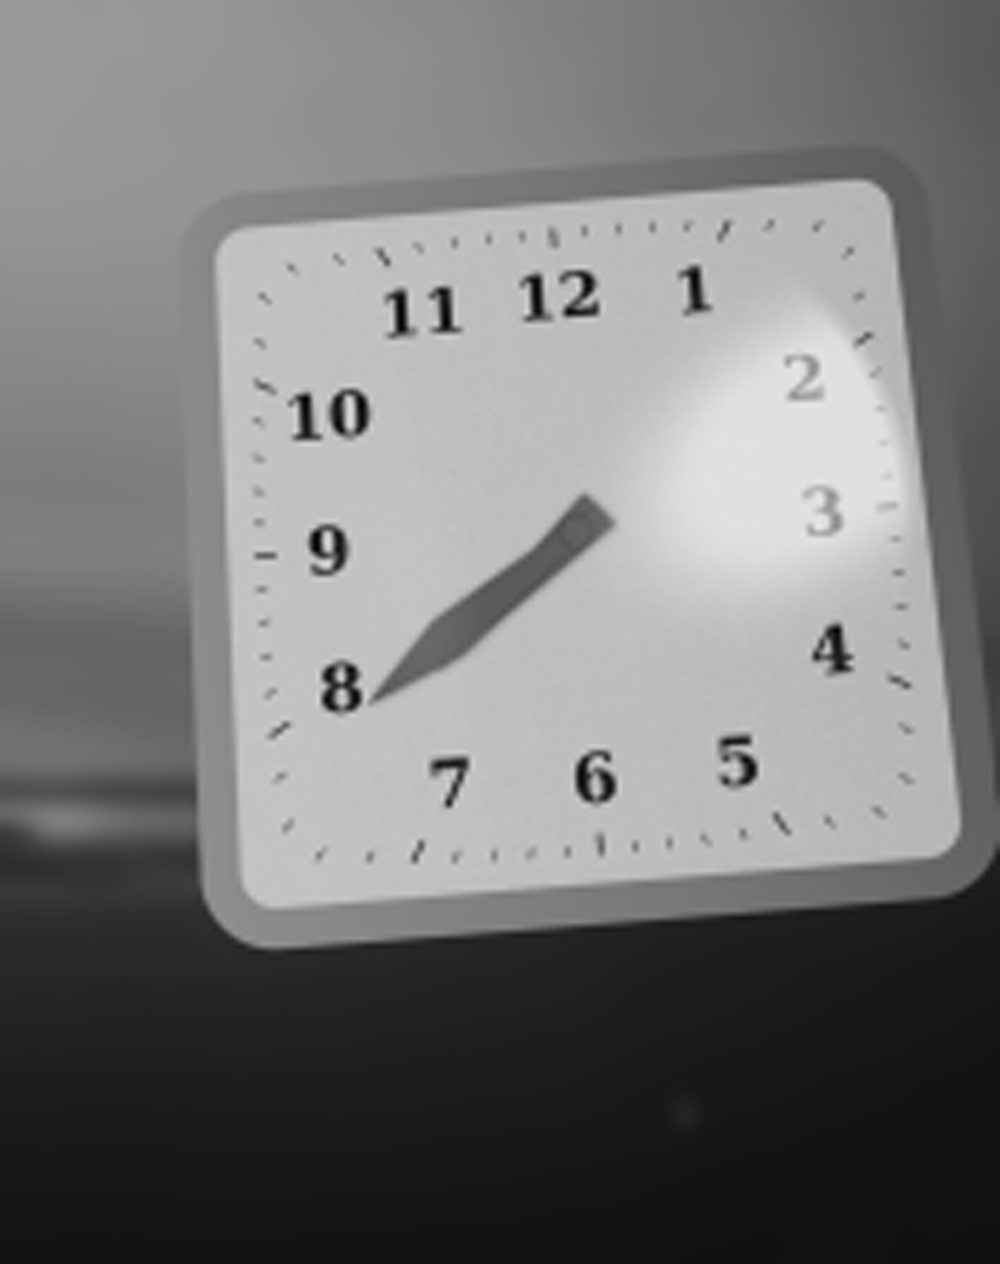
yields 7h39
